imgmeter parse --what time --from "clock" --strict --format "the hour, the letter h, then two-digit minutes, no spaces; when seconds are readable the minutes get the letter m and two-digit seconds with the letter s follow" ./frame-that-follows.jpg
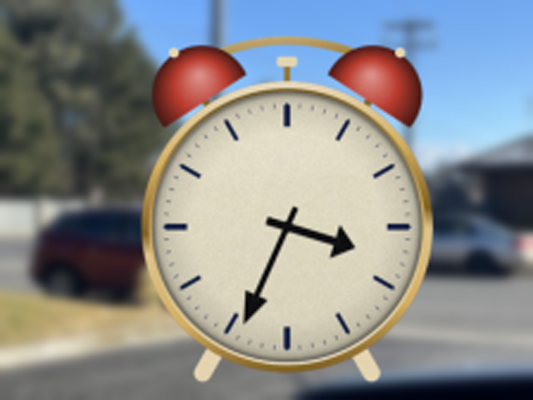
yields 3h34
